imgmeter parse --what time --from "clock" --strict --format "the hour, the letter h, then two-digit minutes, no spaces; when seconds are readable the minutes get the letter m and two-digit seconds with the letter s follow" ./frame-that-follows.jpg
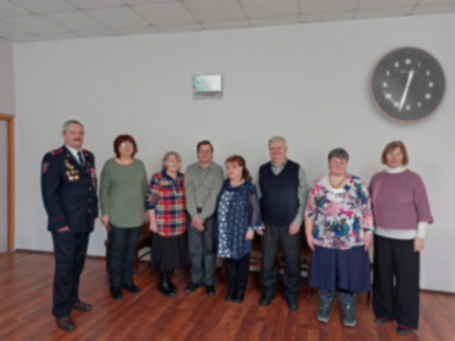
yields 12h33
